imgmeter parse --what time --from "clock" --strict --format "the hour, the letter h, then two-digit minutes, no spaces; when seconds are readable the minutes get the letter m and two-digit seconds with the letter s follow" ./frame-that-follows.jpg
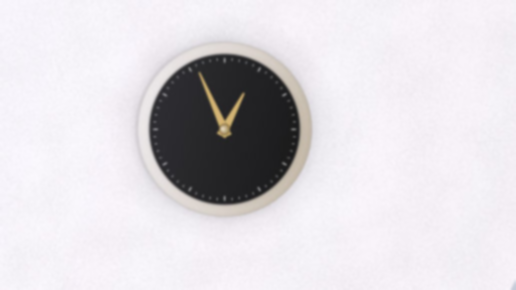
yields 12h56
